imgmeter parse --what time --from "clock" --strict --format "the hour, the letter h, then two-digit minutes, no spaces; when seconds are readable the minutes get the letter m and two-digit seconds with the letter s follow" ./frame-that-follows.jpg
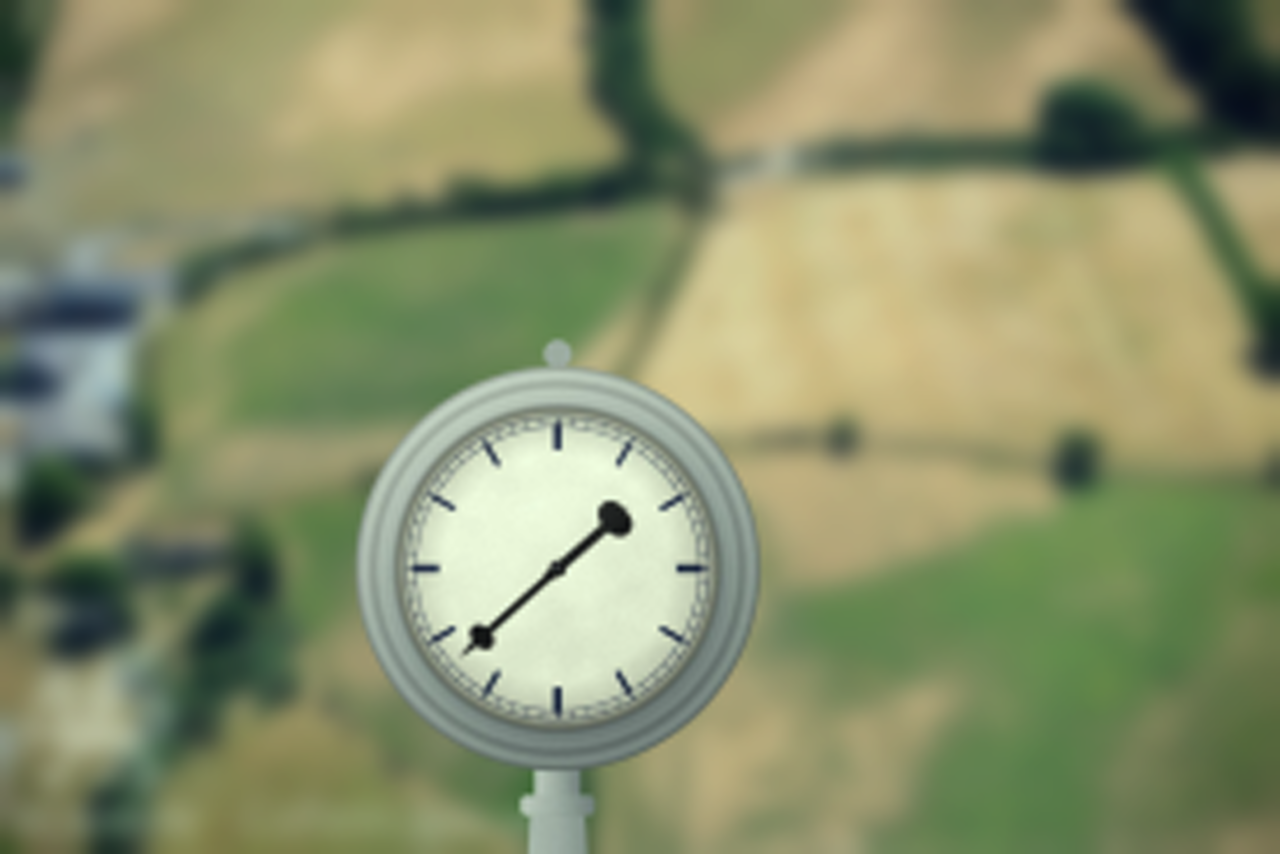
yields 1h38
